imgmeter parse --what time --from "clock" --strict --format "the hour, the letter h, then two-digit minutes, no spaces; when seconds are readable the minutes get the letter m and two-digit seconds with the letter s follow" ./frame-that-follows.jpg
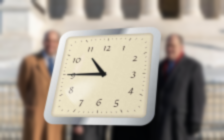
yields 10h45
